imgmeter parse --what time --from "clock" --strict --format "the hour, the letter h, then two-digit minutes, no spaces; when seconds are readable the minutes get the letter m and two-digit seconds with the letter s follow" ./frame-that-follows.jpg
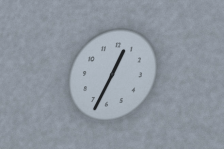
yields 12h33
